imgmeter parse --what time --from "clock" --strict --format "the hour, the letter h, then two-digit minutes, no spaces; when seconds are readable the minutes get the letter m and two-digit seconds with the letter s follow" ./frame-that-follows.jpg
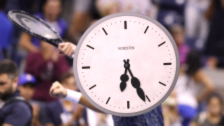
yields 6h26
